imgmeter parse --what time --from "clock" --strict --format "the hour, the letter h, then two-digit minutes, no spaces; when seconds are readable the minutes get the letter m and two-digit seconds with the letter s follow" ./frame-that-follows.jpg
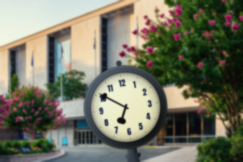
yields 6h51
